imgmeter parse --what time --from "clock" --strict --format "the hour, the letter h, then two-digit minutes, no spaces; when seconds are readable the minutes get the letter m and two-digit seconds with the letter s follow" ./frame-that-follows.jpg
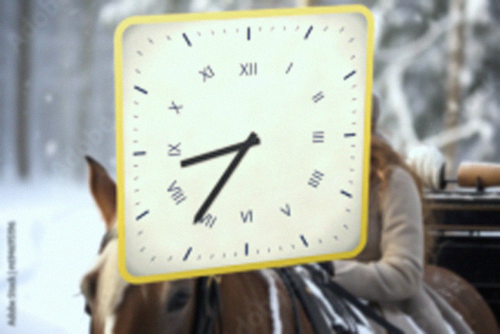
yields 8h36
